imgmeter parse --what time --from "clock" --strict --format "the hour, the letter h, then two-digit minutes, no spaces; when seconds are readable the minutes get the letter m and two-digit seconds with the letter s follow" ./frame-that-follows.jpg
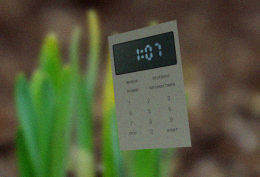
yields 1h07
